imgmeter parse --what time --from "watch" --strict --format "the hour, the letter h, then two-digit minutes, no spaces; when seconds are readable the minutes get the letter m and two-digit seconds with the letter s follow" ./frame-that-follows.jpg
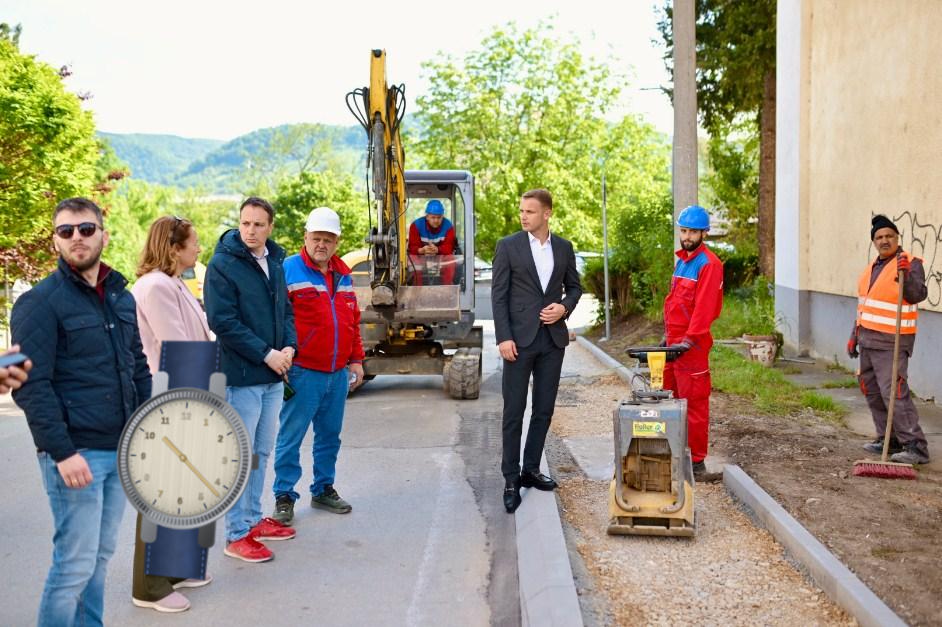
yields 10h22
